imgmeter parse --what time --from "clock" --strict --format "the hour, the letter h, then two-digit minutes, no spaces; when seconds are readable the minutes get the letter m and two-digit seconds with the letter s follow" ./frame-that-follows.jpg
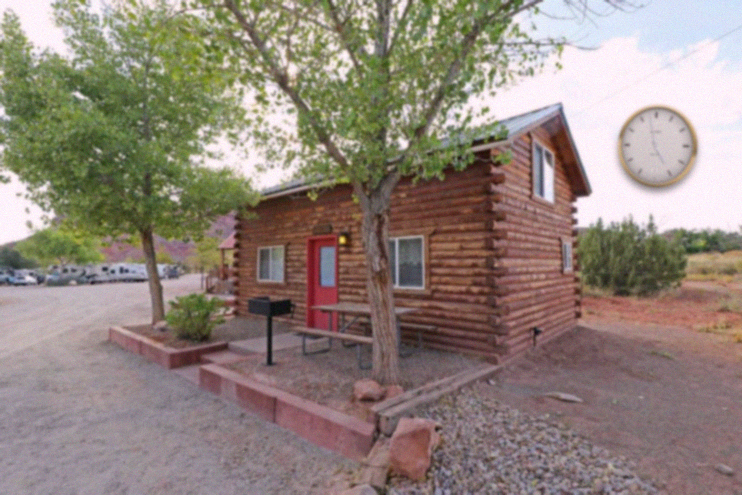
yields 4h58
